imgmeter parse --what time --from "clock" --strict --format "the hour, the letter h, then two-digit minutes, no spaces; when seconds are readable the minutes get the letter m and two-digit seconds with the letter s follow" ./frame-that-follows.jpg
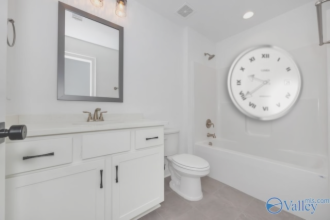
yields 9h39
